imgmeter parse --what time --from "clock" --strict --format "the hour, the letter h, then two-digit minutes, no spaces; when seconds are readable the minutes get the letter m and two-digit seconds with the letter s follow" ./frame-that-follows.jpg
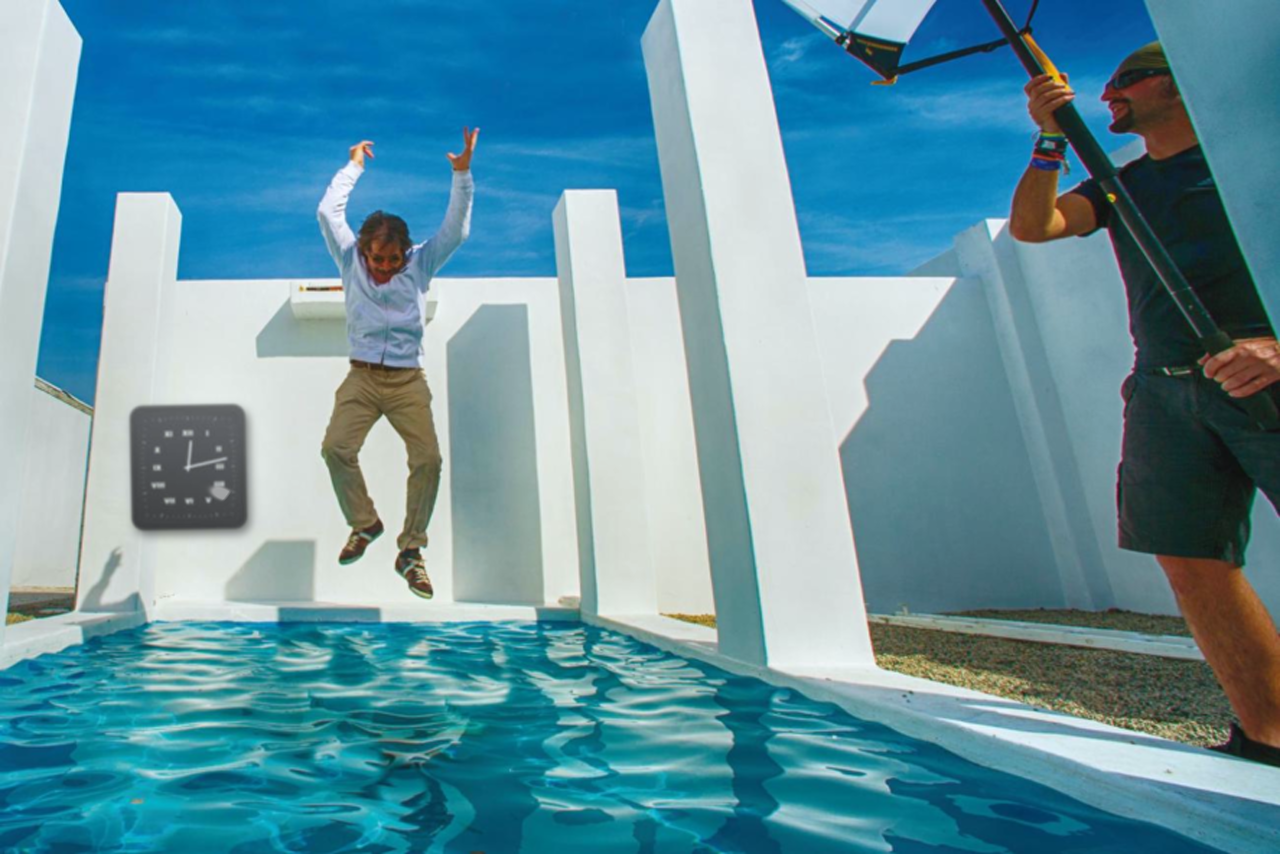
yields 12h13
